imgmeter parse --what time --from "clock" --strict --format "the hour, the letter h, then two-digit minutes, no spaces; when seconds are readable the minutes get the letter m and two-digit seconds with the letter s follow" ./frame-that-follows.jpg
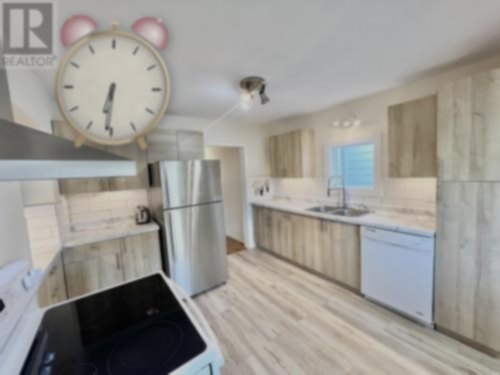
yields 6h31
